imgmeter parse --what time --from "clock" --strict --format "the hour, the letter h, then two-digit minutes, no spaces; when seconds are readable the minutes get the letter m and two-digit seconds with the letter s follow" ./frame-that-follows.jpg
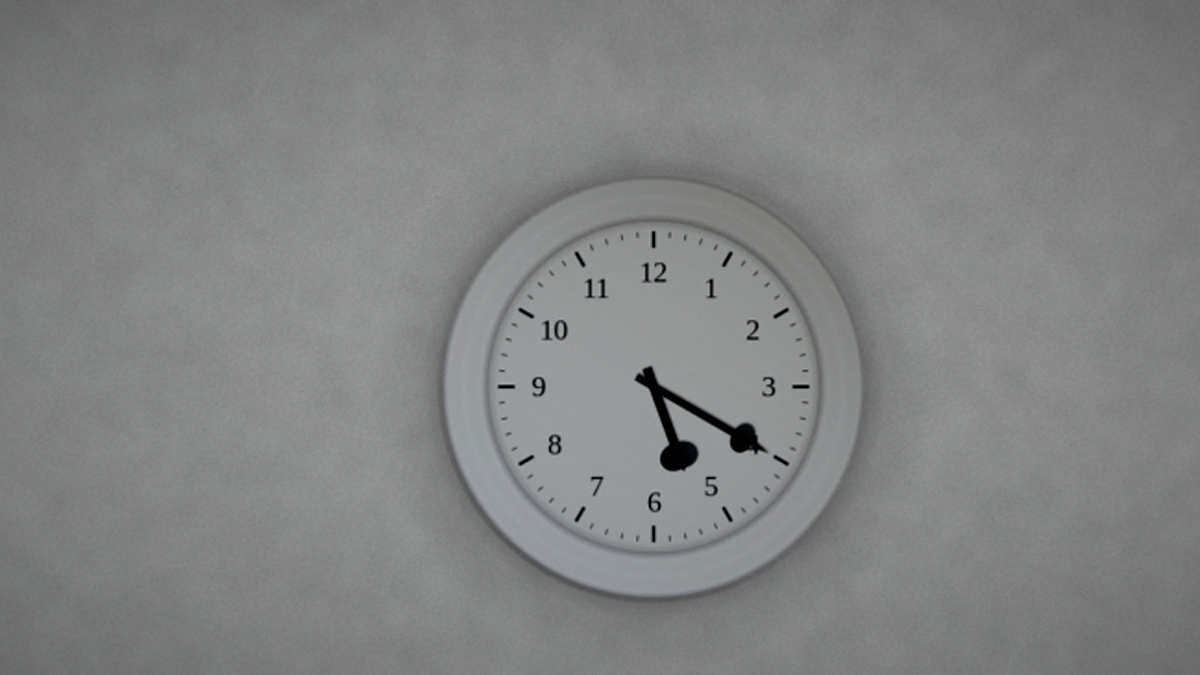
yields 5h20
